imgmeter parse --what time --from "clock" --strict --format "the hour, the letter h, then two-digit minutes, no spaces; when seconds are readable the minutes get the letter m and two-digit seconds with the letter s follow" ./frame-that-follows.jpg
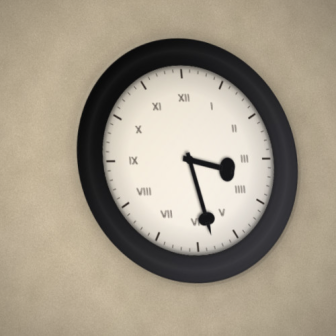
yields 3h28
